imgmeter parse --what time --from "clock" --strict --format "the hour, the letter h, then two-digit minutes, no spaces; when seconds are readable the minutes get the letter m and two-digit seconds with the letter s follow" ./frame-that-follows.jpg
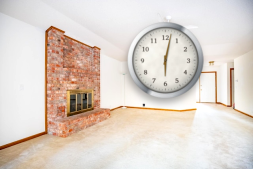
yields 6h02
